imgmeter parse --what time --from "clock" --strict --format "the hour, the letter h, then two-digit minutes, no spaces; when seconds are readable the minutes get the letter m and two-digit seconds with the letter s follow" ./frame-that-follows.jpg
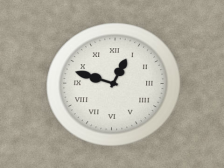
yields 12h48
